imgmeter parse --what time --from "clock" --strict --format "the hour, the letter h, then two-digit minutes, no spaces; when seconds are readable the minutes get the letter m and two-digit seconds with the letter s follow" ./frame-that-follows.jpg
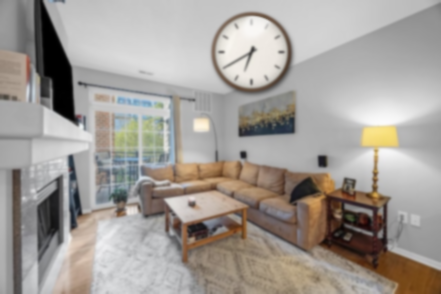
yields 6h40
